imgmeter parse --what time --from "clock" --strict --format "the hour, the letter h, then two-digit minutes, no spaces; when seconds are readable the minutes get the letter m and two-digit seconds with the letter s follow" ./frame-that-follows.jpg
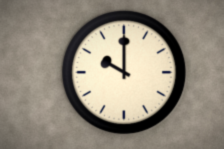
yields 10h00
